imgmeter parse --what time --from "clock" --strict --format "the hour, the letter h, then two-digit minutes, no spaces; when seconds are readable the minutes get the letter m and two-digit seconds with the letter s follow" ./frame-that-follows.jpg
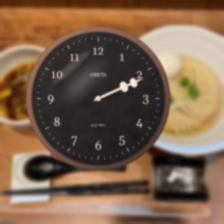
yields 2h11
